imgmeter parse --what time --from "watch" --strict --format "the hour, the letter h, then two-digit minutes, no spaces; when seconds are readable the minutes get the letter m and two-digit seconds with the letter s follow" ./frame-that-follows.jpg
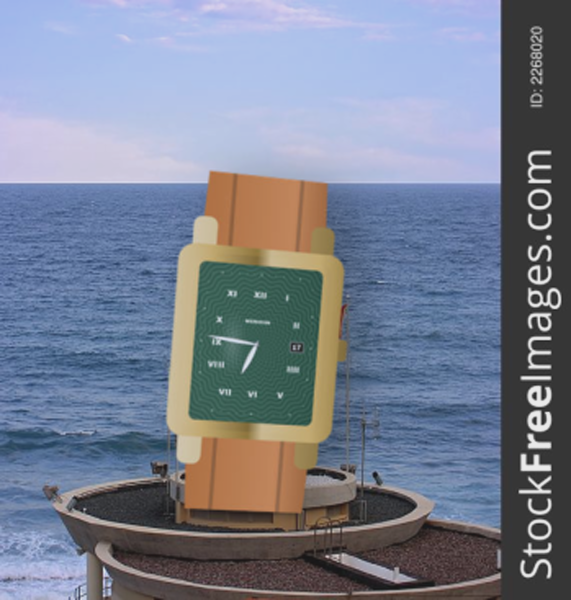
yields 6h46
